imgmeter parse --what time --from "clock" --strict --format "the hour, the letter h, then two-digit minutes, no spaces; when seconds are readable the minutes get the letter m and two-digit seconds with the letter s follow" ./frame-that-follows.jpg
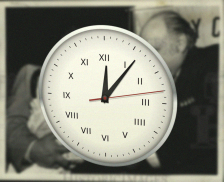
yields 12h06m13s
